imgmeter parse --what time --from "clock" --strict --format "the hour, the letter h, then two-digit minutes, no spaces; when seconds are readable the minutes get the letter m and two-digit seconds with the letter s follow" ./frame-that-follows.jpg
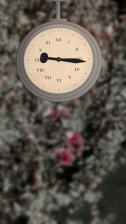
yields 9h16
